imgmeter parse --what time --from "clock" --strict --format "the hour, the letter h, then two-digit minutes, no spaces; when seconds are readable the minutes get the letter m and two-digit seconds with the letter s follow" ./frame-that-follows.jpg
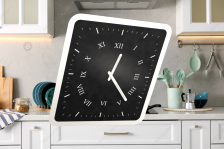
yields 12h23
